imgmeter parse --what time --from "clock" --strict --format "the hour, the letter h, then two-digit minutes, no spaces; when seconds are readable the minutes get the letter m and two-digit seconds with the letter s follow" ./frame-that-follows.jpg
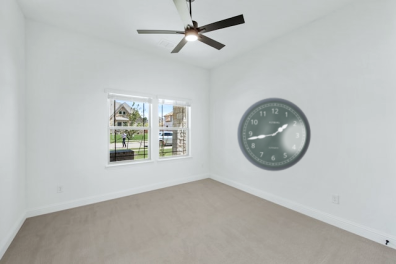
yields 1h43
